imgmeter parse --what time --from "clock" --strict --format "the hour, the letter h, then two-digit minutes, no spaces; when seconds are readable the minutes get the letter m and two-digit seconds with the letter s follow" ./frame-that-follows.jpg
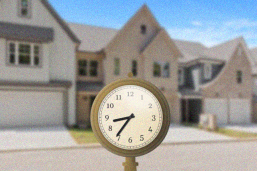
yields 8h36
